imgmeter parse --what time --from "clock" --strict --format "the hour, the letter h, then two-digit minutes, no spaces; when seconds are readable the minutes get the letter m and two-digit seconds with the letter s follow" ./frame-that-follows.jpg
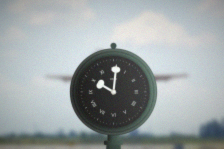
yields 10h01
